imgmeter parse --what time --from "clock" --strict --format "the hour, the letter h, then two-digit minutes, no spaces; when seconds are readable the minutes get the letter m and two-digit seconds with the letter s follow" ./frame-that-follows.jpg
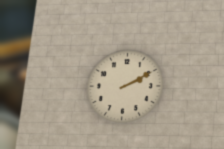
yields 2h10
